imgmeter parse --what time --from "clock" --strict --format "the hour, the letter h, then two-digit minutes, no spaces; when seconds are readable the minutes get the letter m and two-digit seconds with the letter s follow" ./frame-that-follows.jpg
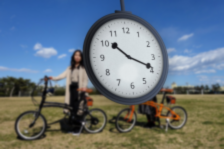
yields 10h19
